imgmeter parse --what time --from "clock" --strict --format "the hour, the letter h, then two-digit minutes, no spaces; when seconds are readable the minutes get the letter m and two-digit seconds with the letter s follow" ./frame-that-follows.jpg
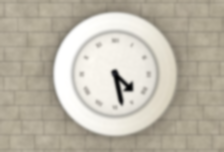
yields 4h28
